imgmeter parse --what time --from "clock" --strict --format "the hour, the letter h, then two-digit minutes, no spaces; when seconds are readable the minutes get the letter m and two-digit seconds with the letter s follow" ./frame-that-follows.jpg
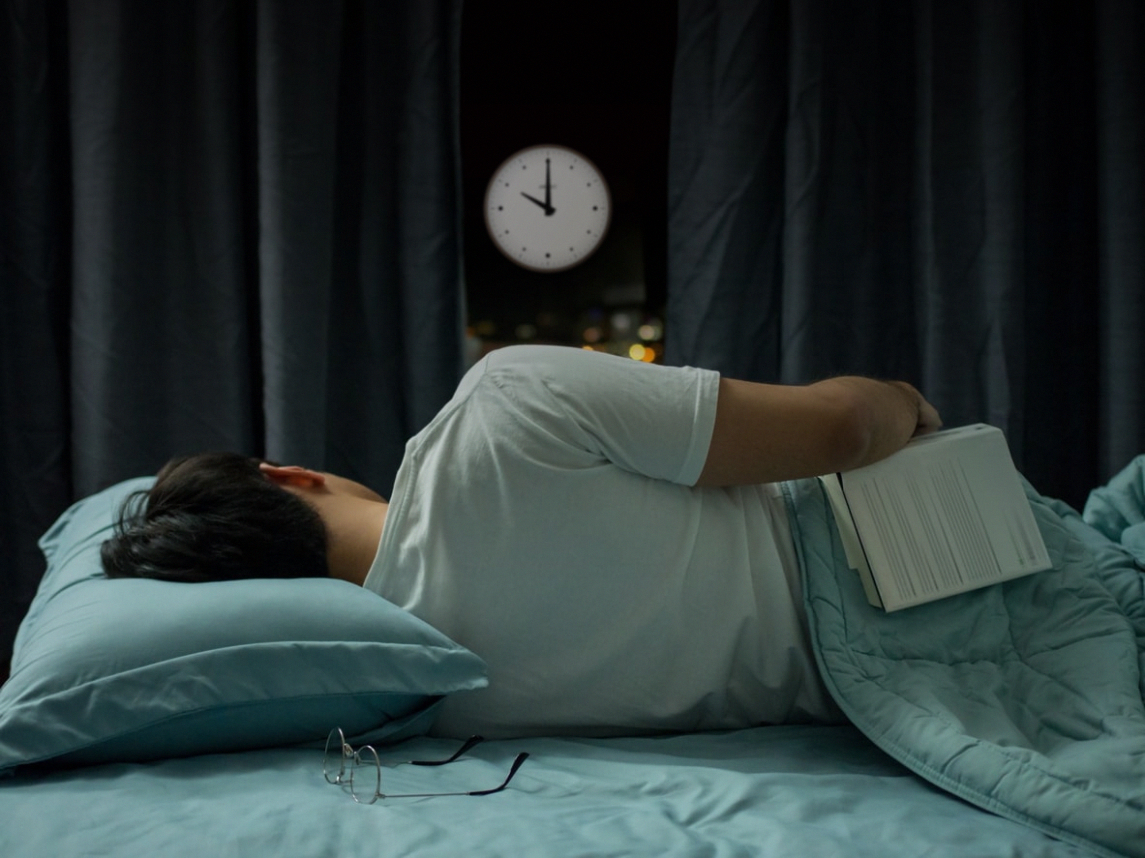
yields 10h00
